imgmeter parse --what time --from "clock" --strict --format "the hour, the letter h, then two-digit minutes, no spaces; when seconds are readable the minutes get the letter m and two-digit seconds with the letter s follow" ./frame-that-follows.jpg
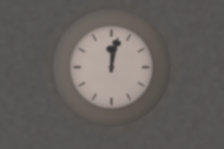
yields 12h02
